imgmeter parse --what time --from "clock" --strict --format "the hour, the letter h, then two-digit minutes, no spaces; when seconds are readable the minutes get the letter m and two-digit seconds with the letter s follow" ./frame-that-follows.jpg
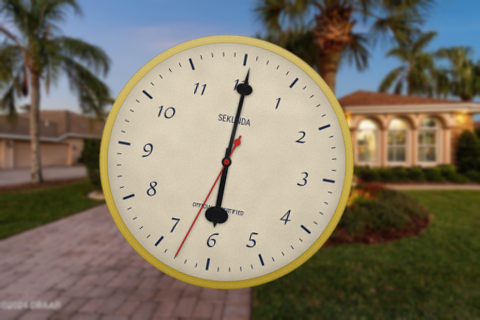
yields 6h00m33s
